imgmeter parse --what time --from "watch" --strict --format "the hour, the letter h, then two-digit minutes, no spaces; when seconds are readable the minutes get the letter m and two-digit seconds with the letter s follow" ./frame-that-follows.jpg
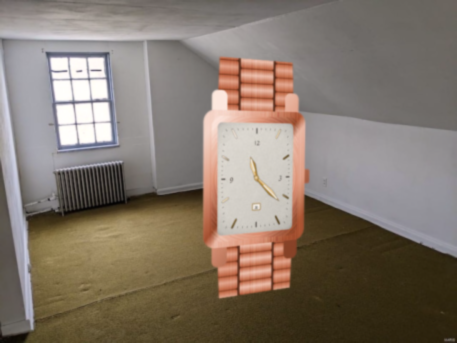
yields 11h22
